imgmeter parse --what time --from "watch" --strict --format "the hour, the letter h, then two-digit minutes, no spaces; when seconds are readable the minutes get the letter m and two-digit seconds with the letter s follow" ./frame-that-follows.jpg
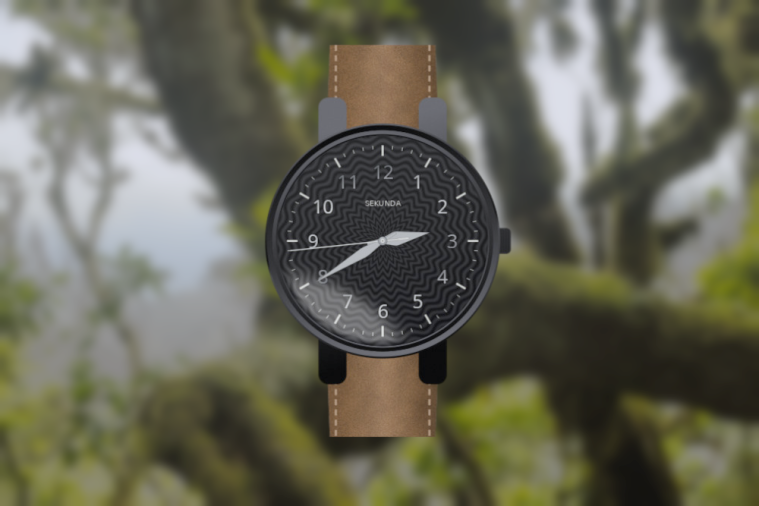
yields 2h39m44s
